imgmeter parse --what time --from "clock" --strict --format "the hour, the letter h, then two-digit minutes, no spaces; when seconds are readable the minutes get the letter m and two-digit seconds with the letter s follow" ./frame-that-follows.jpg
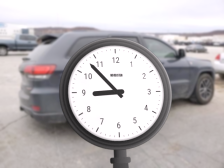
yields 8h53
